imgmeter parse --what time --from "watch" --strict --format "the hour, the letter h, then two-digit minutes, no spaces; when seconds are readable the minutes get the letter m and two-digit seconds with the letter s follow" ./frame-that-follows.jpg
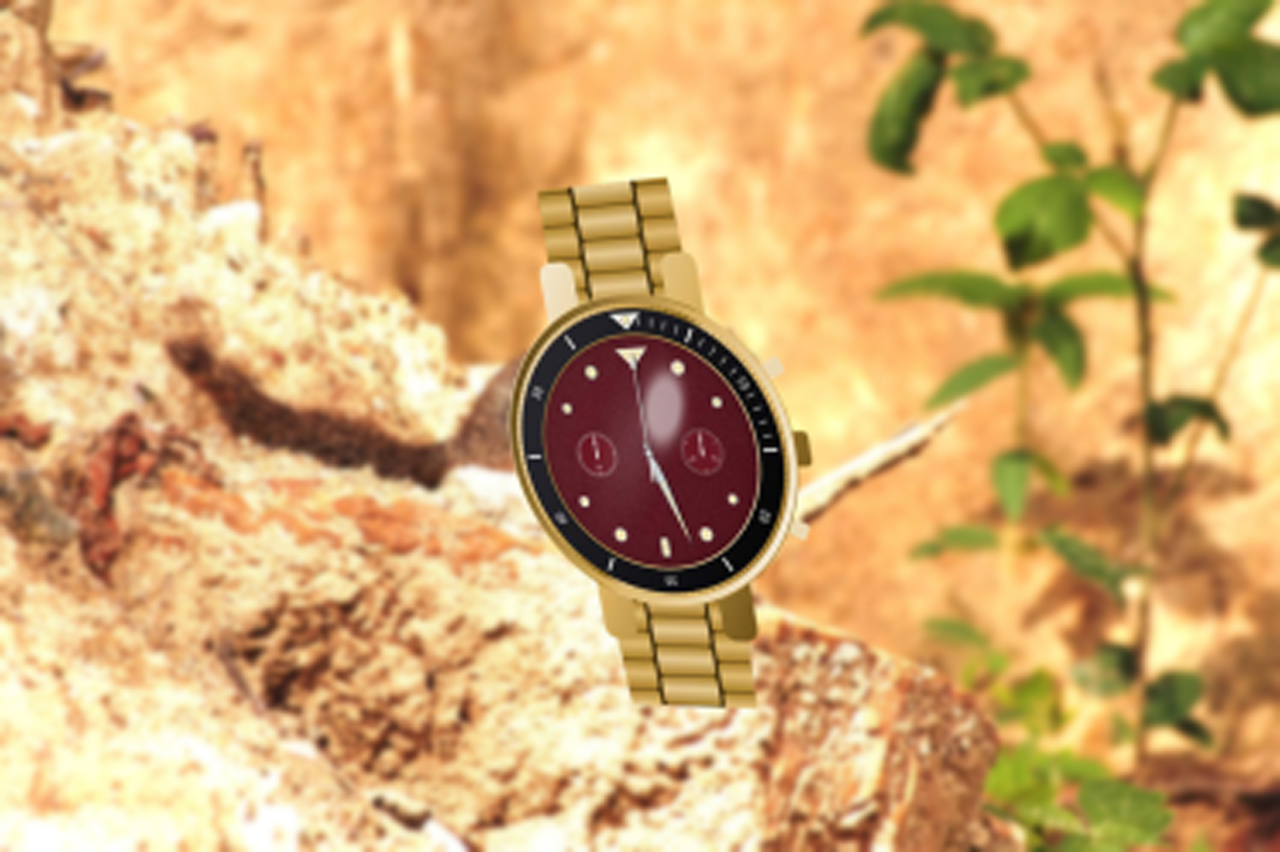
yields 5h27
